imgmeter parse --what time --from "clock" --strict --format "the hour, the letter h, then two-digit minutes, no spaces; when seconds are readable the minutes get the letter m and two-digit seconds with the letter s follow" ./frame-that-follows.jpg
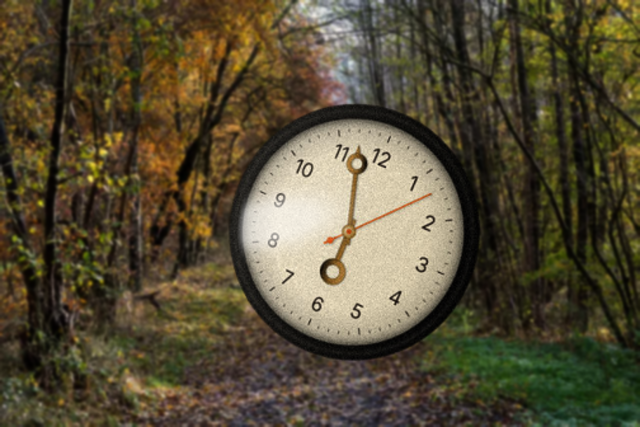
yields 5h57m07s
